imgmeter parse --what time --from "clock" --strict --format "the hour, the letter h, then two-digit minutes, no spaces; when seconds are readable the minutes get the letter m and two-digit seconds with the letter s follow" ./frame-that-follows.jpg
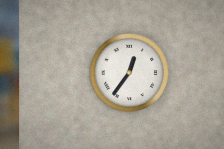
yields 12h36
